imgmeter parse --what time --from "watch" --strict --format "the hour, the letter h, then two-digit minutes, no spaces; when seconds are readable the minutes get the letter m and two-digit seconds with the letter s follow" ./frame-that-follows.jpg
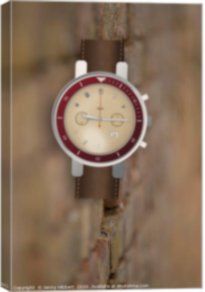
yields 9h15
